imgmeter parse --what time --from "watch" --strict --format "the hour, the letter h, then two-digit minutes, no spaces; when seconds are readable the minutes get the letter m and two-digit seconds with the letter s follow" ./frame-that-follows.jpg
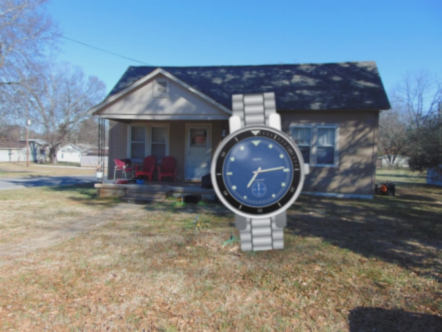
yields 7h14
